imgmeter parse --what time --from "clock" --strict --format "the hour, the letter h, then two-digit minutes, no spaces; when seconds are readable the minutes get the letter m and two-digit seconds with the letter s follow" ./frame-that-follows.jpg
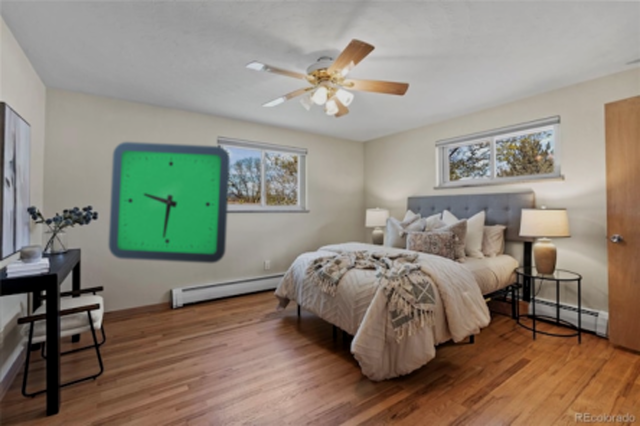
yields 9h31
